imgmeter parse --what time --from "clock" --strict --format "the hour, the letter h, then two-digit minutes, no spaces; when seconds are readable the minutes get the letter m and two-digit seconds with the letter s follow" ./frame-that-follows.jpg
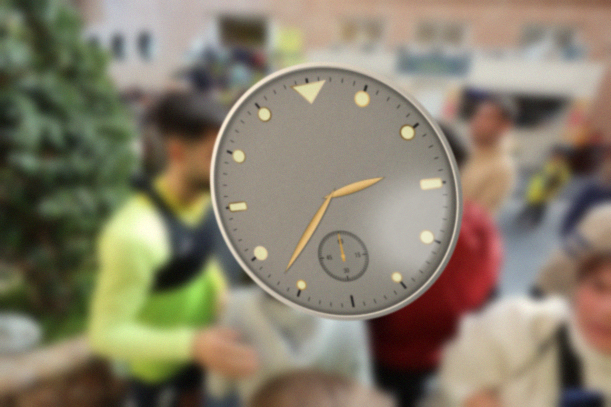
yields 2h37
